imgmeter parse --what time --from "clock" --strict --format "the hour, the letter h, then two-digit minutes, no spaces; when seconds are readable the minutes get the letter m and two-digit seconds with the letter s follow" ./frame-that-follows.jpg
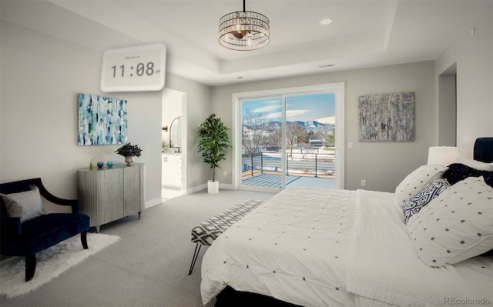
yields 11h08
